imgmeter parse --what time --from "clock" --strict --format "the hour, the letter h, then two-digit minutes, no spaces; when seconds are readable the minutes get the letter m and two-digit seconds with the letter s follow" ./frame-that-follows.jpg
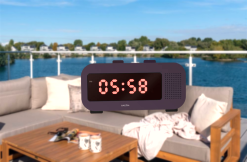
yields 5h58
